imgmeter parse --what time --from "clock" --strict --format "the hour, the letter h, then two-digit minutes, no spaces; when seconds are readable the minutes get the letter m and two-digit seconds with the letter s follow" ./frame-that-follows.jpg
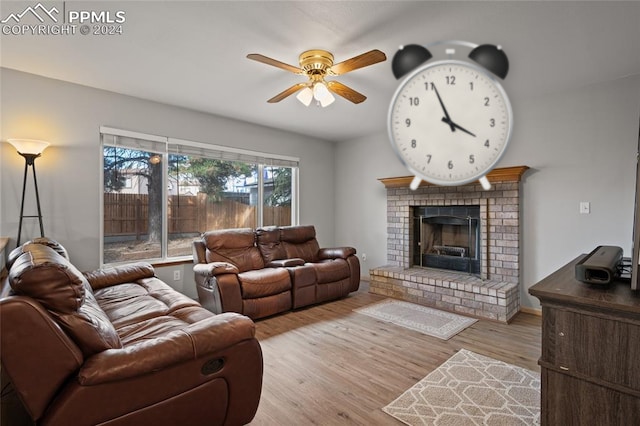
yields 3h56
